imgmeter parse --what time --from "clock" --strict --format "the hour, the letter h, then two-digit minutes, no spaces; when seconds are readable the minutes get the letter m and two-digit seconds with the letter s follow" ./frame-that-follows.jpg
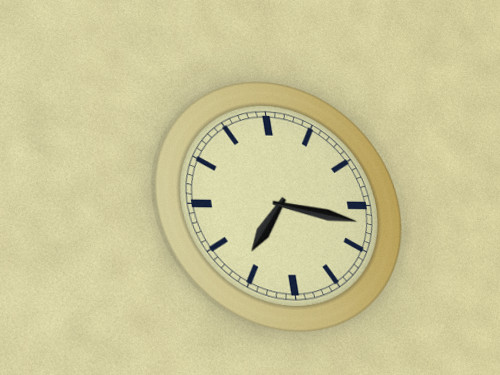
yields 7h17
